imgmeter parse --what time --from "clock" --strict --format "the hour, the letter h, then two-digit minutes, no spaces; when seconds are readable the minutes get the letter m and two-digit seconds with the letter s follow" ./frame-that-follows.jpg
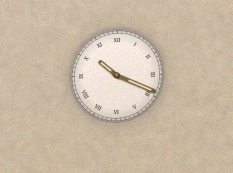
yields 10h19
